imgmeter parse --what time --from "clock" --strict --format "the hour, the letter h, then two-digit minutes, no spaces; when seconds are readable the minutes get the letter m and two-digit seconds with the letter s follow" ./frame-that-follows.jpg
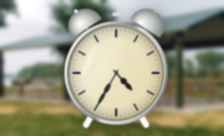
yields 4h35
